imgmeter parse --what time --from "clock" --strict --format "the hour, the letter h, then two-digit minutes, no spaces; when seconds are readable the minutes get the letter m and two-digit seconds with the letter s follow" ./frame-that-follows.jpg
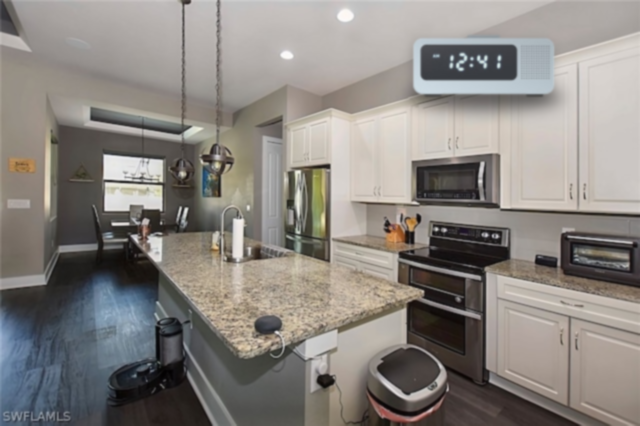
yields 12h41
